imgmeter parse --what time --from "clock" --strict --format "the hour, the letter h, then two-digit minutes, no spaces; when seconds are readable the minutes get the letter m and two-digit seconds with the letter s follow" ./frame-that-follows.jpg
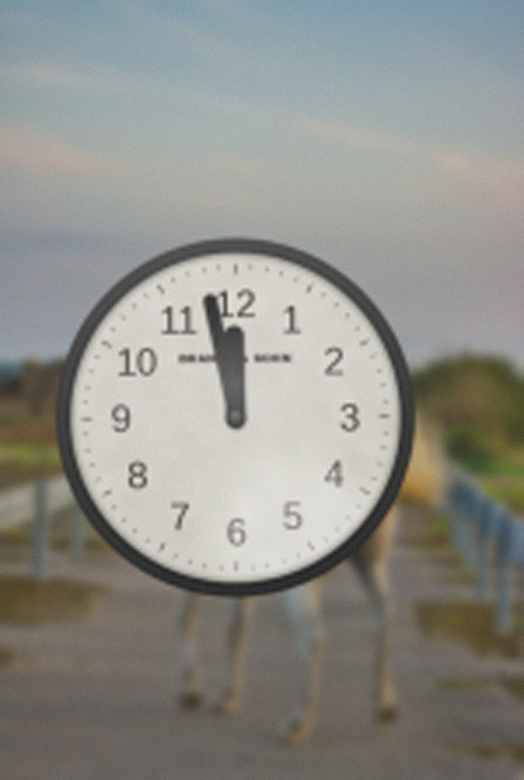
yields 11h58
